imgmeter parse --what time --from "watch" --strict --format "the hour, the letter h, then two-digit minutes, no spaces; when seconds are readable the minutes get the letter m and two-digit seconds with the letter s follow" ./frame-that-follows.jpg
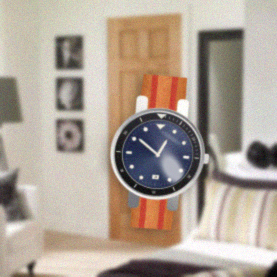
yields 12h51
